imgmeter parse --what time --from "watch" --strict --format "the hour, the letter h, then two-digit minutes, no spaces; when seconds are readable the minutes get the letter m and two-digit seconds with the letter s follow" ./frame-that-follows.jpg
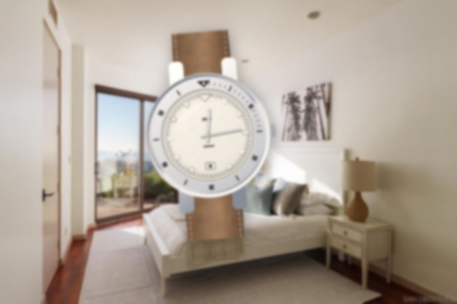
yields 12h14
